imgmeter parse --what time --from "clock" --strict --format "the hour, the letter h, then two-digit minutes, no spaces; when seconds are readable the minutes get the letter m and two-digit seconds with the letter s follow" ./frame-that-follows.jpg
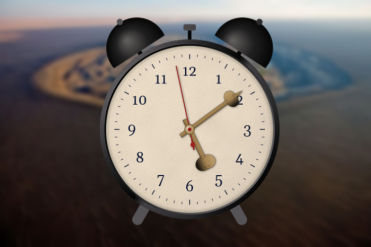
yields 5h08m58s
